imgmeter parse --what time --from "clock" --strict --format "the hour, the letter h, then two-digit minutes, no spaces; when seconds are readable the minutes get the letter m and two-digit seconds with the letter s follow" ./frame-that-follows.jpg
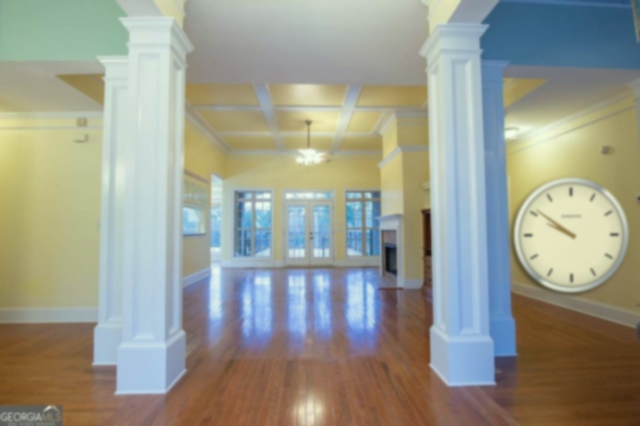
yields 9h51
